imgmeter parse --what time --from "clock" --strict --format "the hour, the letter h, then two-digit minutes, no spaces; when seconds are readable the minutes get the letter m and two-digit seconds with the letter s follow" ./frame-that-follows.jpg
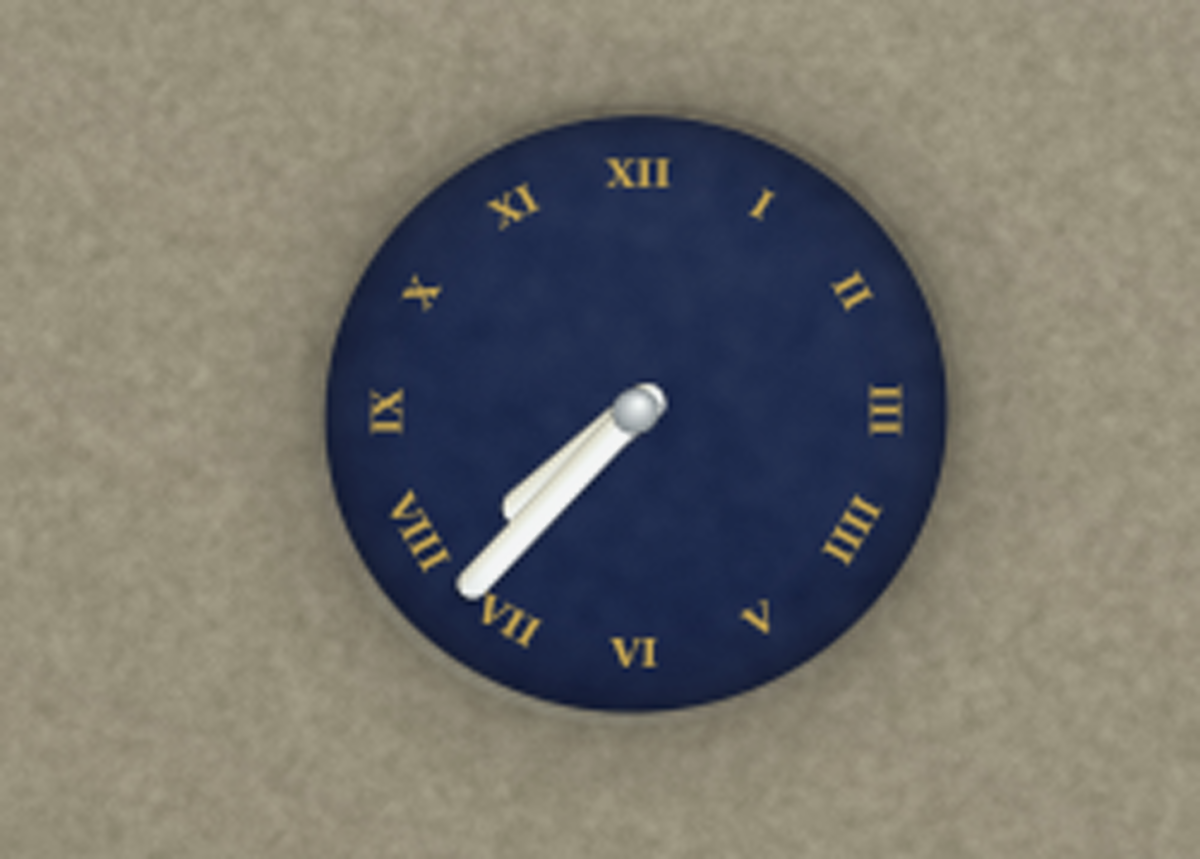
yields 7h37
